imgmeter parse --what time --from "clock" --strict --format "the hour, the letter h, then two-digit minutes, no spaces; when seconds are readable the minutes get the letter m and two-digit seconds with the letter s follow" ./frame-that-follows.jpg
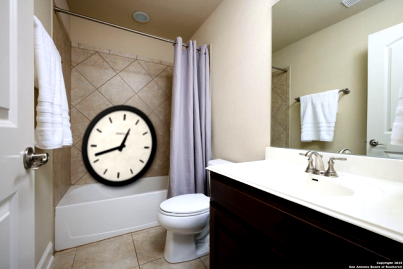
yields 12h42
